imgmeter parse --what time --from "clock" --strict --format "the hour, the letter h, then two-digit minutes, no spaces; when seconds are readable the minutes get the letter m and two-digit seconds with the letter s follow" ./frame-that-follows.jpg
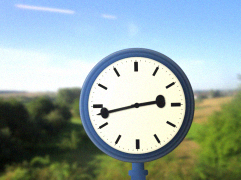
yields 2h43
